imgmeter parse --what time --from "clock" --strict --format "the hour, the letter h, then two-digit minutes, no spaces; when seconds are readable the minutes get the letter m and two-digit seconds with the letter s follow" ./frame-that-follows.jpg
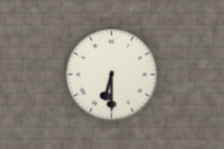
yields 6h30
